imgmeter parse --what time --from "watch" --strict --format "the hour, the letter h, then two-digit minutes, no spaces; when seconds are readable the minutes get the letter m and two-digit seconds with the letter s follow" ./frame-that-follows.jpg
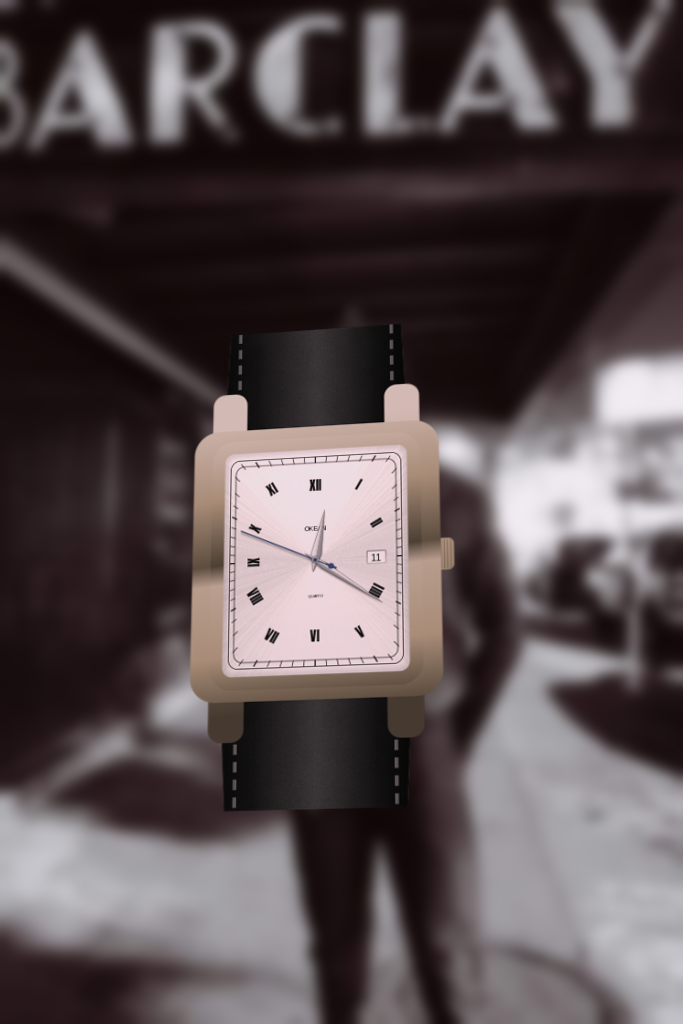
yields 12h20m49s
